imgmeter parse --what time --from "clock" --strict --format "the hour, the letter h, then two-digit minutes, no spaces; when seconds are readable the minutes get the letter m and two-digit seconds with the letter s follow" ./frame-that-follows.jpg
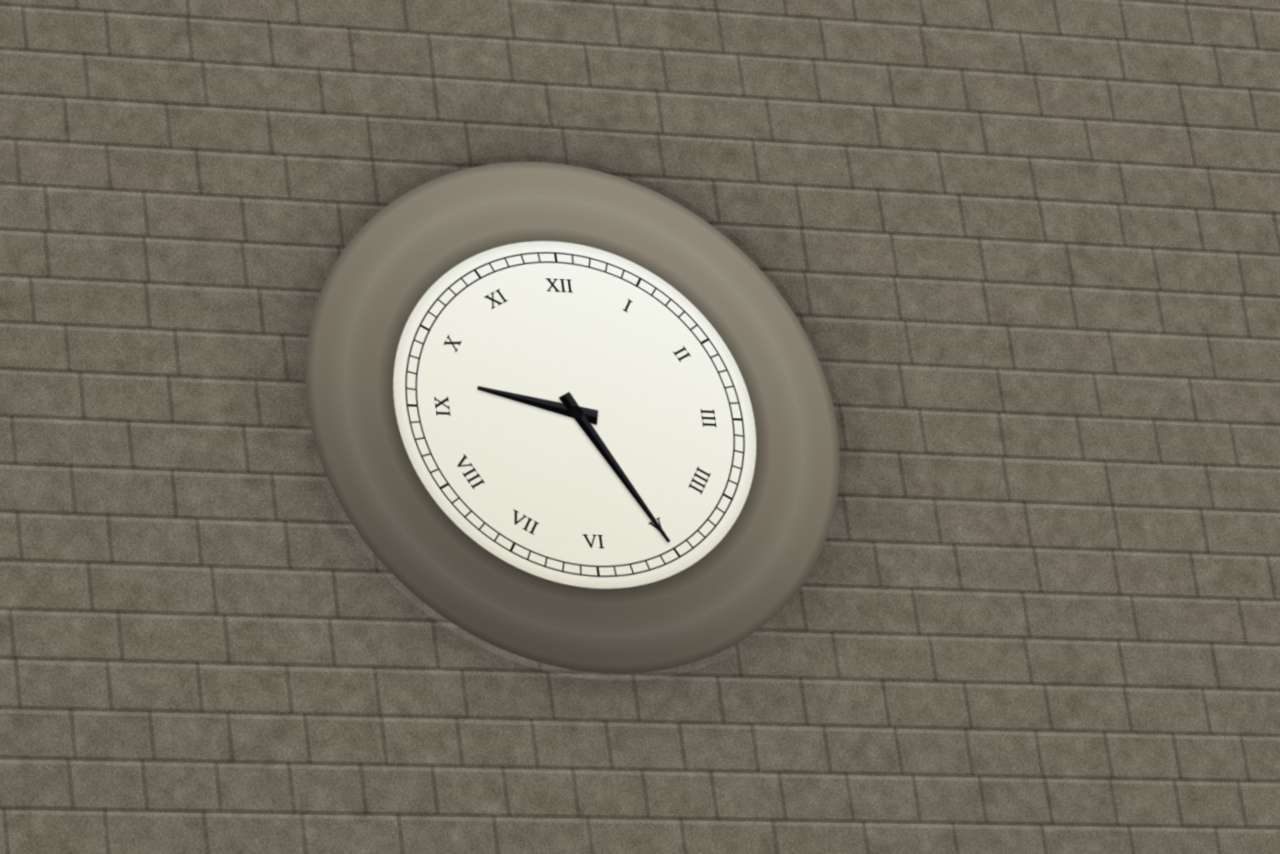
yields 9h25
